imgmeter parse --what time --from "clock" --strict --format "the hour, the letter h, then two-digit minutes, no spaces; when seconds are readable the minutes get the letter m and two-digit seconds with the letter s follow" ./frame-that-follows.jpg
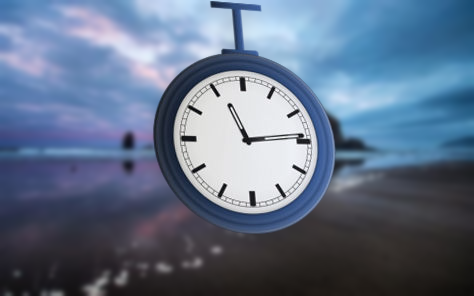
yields 11h14
